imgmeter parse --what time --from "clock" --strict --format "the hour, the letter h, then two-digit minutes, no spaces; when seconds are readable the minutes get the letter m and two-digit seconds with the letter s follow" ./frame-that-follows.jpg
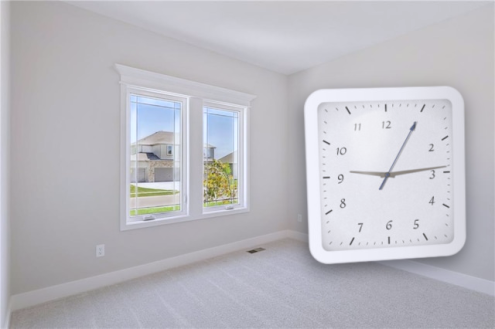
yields 9h14m05s
